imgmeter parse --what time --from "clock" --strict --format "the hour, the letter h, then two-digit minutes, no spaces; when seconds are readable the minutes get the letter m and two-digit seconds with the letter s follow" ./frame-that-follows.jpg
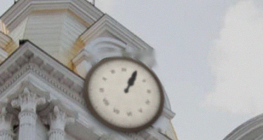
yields 1h05
